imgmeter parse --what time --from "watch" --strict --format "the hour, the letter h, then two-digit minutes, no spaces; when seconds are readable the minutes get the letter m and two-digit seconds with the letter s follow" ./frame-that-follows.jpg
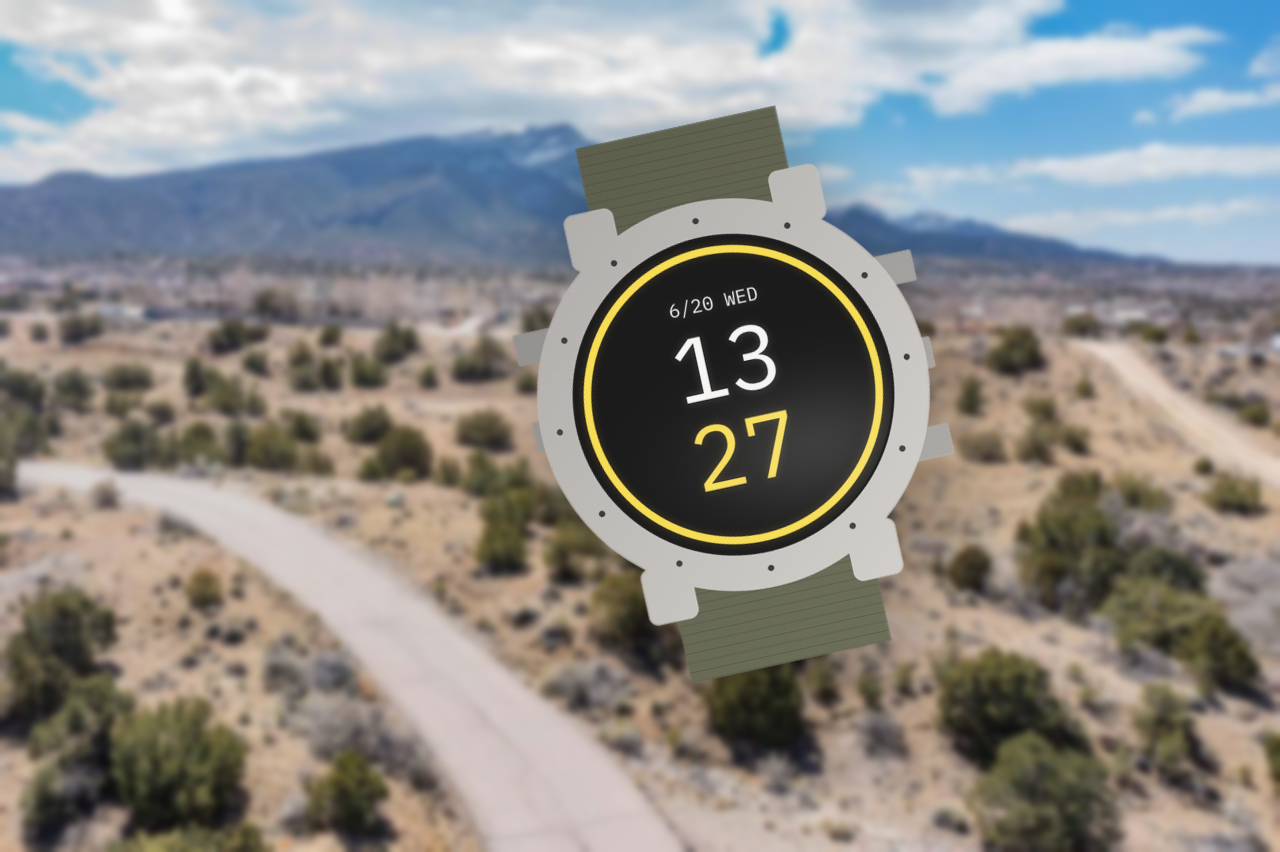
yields 13h27
